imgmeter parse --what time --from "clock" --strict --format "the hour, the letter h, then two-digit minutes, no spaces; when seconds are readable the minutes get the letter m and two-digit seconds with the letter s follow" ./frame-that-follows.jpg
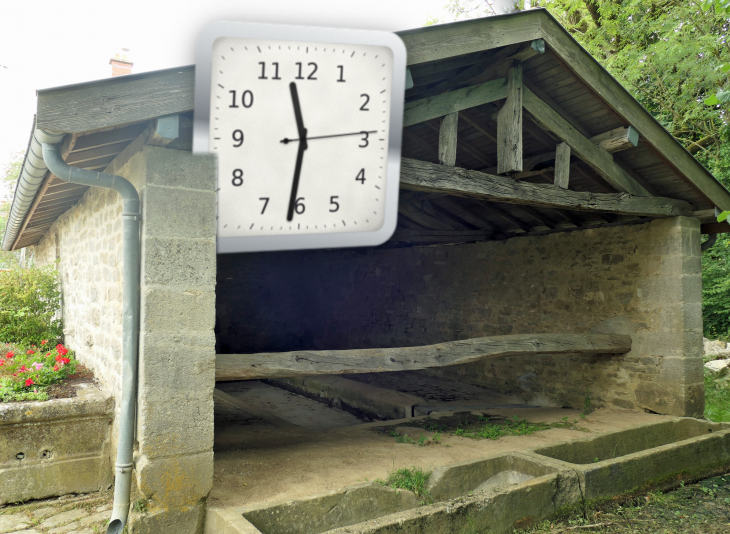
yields 11h31m14s
